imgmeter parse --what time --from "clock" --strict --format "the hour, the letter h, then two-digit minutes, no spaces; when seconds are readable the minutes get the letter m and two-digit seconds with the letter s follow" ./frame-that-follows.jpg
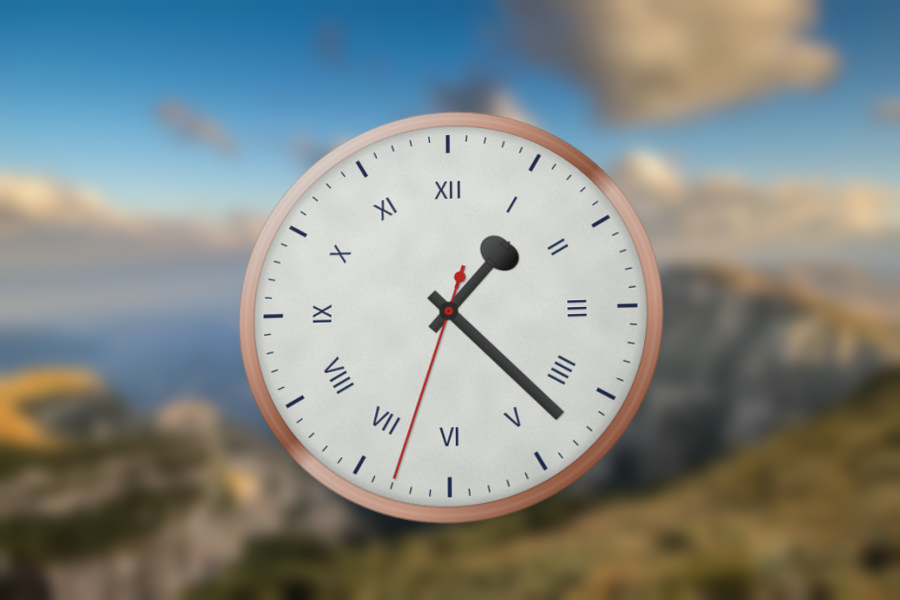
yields 1h22m33s
